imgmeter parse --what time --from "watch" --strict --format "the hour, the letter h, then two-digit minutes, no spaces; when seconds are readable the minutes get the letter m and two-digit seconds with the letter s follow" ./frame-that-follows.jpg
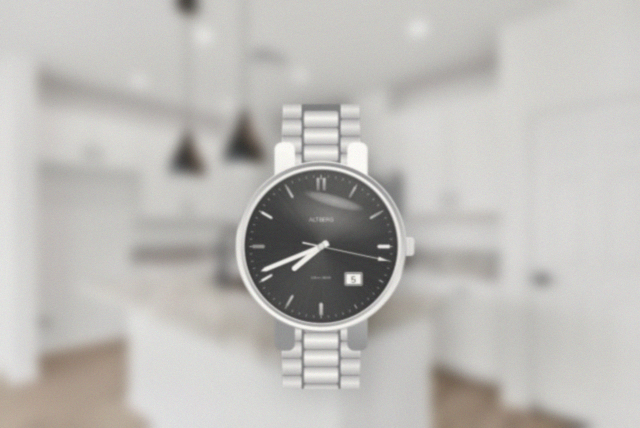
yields 7h41m17s
